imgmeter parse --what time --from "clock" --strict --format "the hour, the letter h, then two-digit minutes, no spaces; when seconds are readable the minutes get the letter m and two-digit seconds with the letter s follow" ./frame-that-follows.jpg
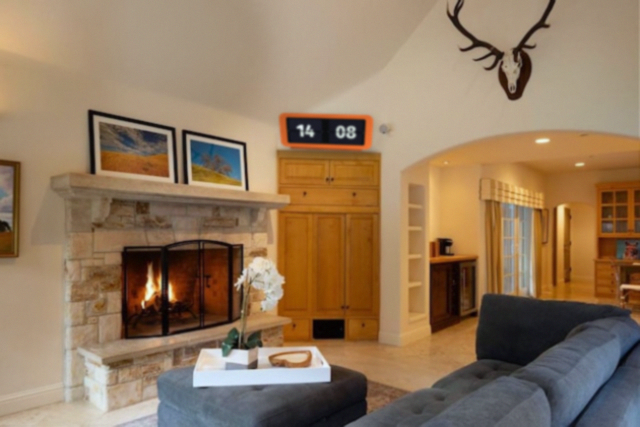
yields 14h08
